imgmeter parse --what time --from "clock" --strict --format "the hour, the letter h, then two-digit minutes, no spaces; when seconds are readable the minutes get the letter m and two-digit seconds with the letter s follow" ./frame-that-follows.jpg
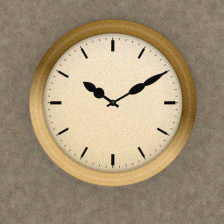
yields 10h10
